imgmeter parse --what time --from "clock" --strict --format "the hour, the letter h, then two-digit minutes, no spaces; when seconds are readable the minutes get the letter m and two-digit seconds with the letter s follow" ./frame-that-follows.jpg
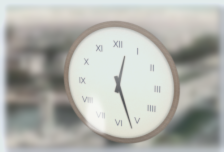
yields 12h27
